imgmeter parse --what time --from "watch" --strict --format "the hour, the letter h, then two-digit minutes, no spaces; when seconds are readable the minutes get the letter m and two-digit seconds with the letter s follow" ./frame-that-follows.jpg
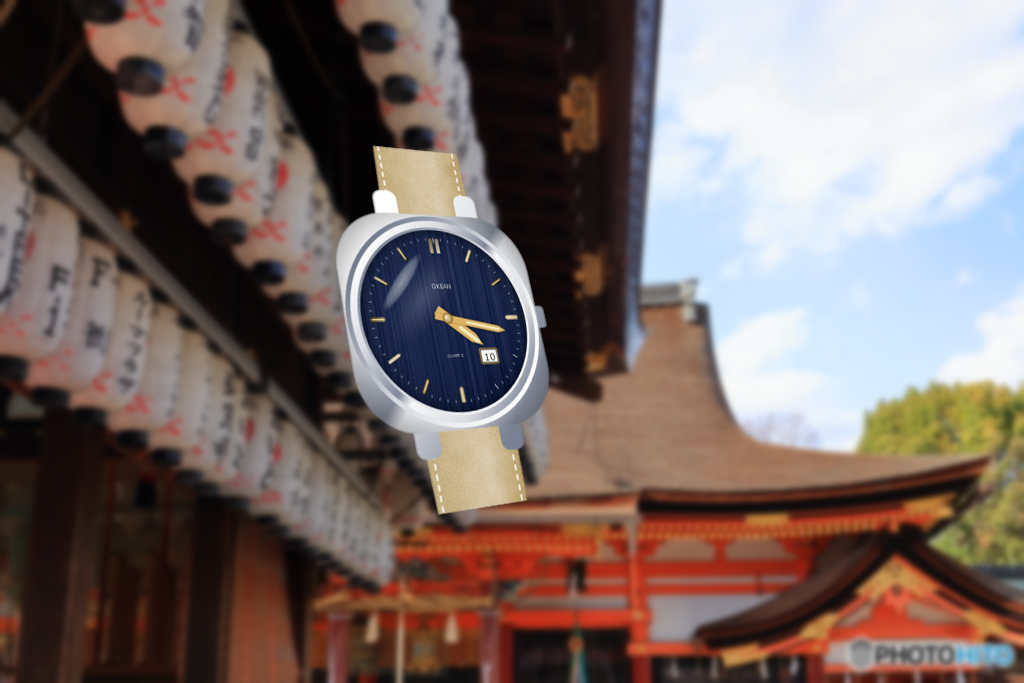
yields 4h17
